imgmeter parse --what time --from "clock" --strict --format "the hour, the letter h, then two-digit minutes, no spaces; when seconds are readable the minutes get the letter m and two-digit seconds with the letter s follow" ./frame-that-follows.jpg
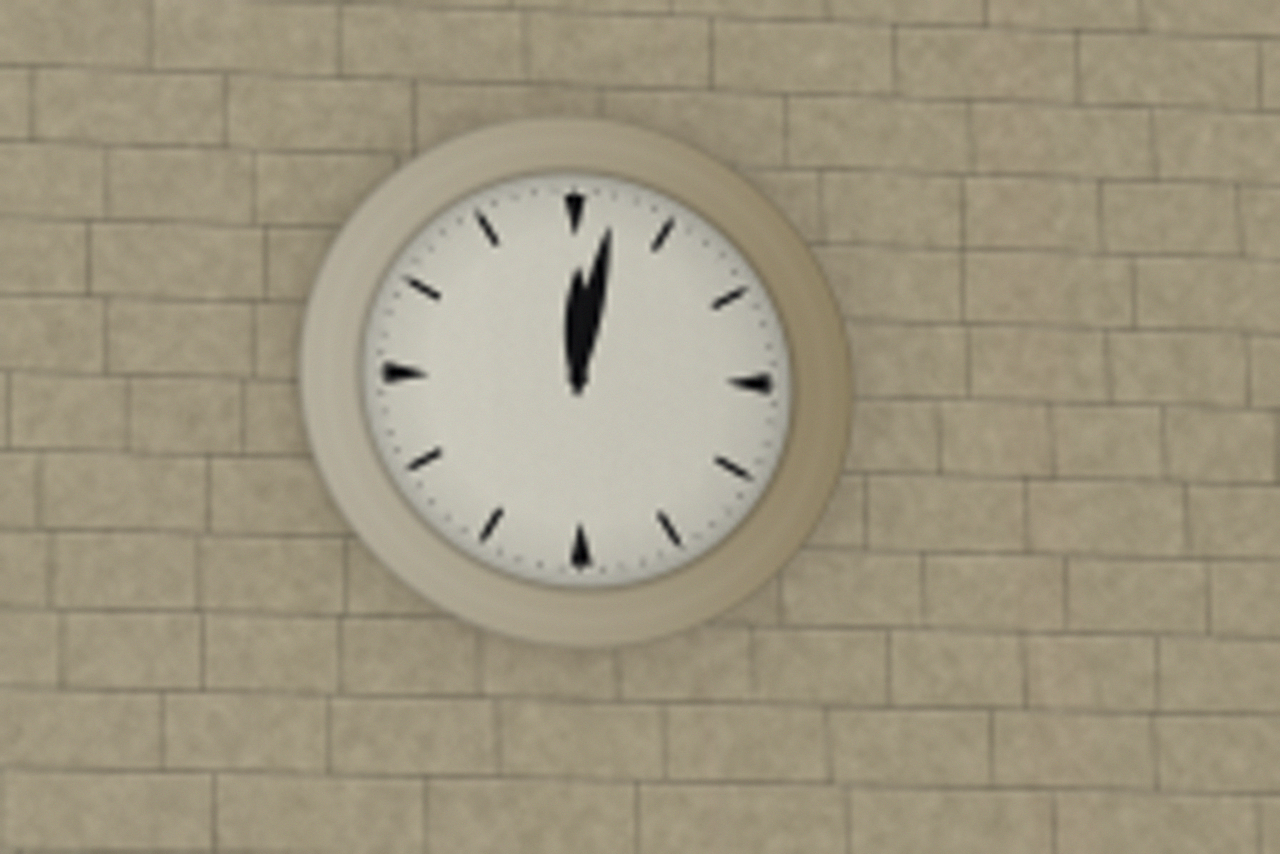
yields 12h02
